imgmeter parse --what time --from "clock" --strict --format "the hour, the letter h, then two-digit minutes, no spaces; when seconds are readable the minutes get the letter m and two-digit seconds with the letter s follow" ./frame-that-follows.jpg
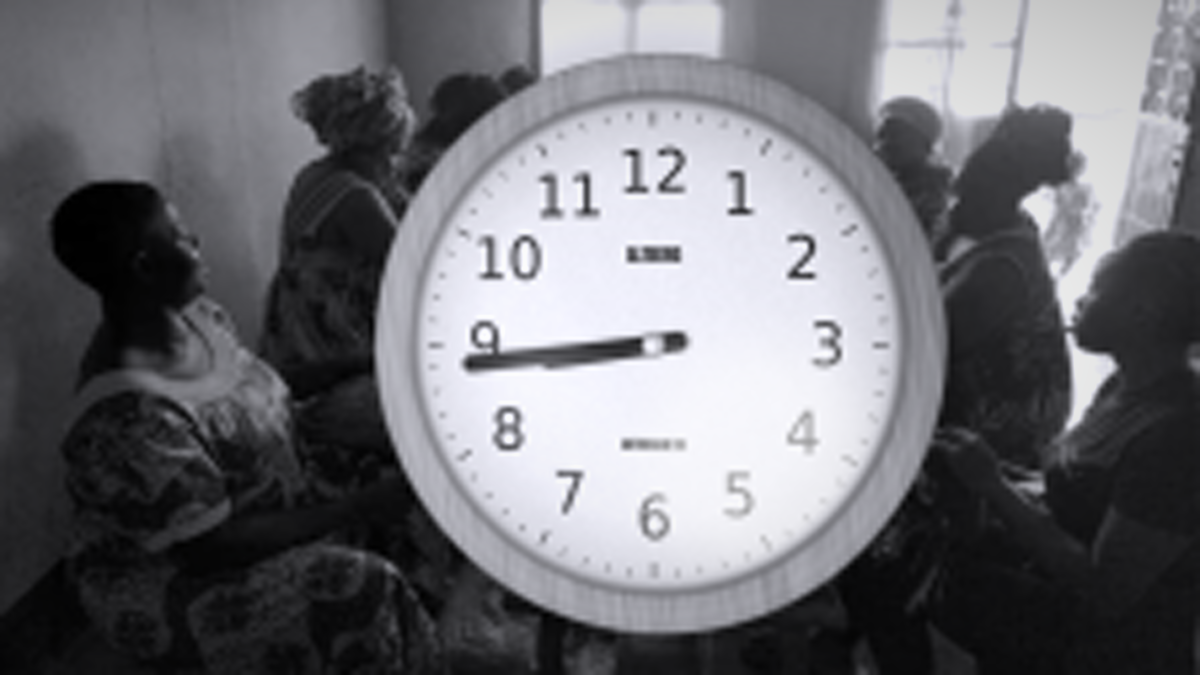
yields 8h44
